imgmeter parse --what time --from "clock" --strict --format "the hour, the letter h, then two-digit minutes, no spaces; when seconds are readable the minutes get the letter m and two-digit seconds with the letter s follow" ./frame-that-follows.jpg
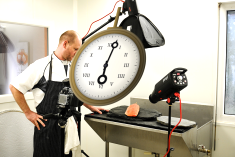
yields 6h02
